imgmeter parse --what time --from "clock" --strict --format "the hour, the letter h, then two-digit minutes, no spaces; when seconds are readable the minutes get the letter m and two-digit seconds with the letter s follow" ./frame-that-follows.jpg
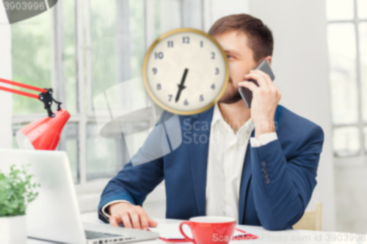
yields 6h33
